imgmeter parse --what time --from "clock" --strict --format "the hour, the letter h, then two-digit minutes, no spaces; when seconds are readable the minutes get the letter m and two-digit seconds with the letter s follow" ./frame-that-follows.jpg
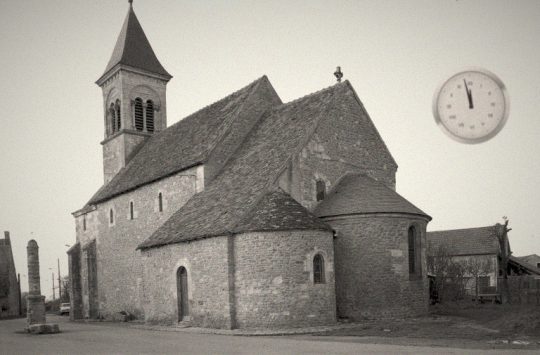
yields 11h58
